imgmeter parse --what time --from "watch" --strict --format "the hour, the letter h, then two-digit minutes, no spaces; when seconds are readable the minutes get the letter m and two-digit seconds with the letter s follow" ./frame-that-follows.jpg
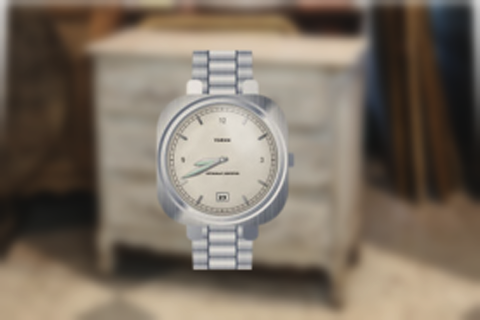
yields 8h41
